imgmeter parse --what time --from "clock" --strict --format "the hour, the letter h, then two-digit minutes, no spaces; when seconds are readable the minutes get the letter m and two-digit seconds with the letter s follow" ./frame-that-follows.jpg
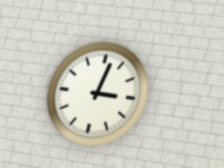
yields 3h02
